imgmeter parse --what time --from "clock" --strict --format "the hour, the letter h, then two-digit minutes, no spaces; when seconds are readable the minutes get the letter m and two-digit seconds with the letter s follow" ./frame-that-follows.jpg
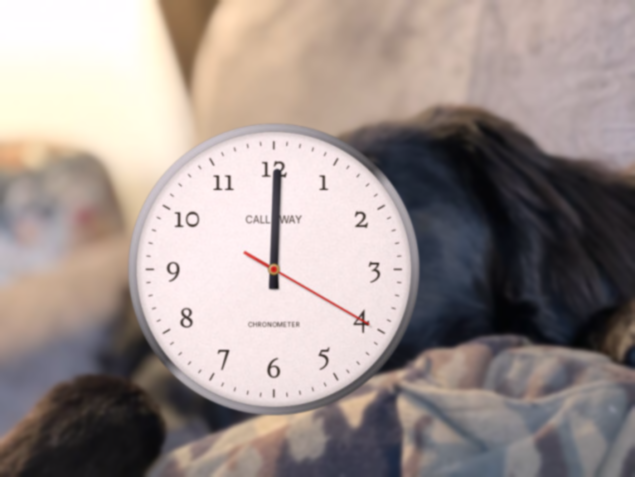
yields 12h00m20s
